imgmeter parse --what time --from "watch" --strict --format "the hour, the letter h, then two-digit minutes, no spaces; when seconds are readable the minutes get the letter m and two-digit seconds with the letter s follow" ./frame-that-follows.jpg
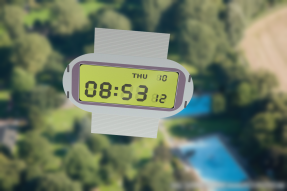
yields 8h53m12s
